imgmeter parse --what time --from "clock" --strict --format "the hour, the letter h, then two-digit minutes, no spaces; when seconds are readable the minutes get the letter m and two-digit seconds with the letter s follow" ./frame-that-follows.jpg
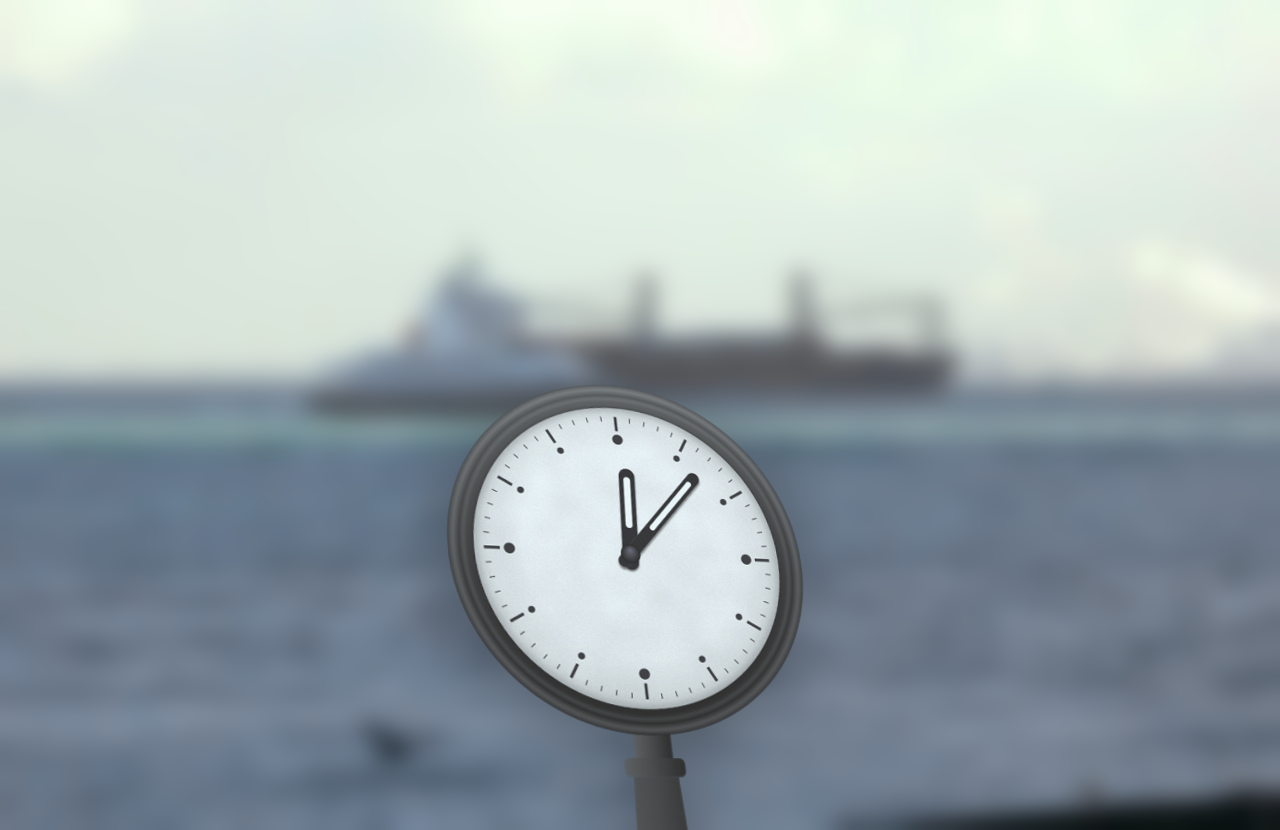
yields 12h07
